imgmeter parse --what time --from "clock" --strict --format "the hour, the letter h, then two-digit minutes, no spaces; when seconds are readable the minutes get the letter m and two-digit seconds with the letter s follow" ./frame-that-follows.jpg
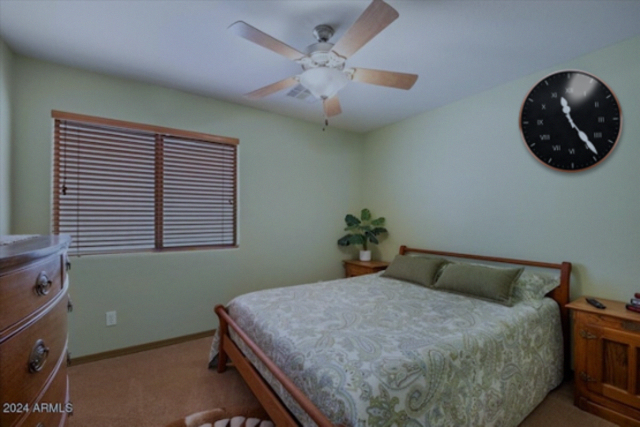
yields 11h24
